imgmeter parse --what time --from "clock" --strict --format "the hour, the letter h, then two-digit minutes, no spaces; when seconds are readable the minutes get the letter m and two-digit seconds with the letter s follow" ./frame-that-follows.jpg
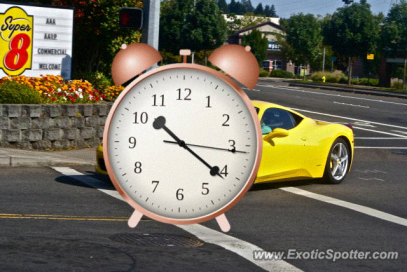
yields 10h21m16s
